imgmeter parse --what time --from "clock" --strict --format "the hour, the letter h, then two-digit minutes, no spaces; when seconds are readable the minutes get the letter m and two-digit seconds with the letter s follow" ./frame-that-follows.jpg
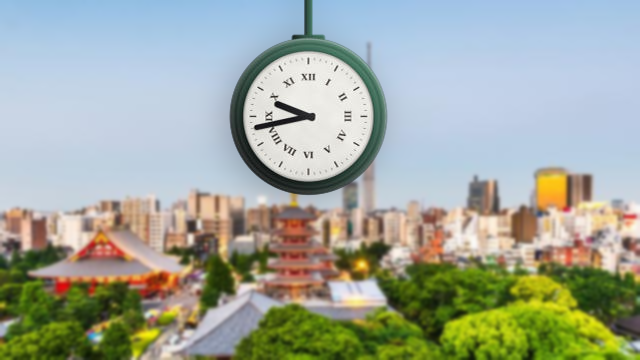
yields 9h43
